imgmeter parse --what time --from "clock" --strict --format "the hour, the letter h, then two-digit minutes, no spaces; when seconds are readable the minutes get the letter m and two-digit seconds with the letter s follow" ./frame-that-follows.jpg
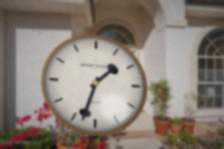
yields 1h33
